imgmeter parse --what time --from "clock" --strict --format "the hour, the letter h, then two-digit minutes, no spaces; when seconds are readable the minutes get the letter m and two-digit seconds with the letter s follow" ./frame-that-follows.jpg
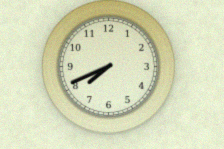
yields 7h41
